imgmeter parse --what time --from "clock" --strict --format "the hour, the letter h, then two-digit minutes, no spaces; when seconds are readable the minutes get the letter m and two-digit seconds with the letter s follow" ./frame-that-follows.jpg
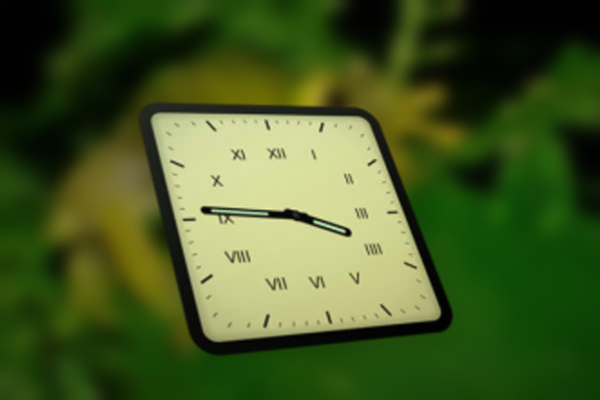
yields 3h46
